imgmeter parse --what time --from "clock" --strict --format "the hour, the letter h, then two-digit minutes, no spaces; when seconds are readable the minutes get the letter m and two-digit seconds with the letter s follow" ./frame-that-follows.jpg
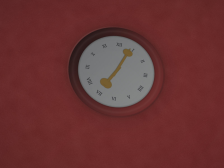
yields 7h04
